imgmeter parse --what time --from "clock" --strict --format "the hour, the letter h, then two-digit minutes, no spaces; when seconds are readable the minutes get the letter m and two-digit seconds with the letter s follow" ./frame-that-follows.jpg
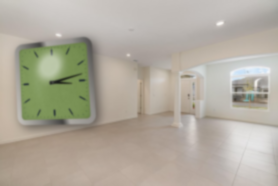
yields 3h13
